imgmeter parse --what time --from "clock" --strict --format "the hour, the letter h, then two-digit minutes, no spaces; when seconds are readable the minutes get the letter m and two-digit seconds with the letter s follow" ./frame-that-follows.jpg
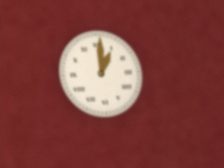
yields 1h01
